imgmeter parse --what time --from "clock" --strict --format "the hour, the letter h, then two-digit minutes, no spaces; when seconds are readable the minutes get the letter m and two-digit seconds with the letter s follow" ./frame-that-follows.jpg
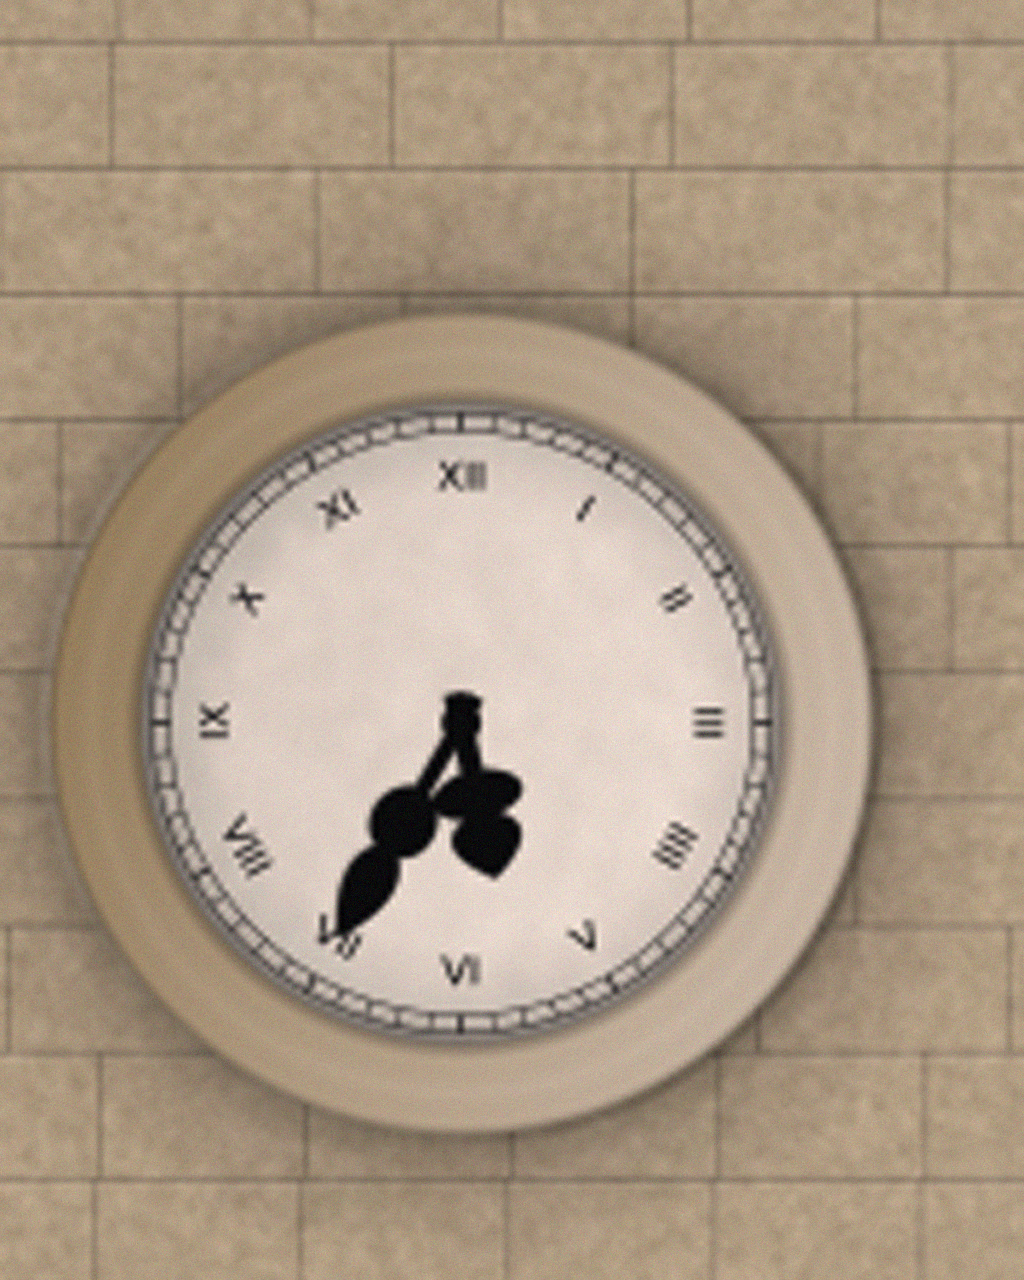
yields 5h35
